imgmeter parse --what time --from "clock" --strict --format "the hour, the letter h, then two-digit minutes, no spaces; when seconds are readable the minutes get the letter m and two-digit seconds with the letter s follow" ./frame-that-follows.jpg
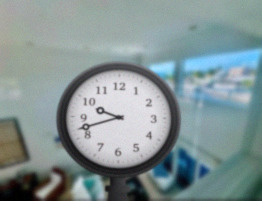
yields 9h42
